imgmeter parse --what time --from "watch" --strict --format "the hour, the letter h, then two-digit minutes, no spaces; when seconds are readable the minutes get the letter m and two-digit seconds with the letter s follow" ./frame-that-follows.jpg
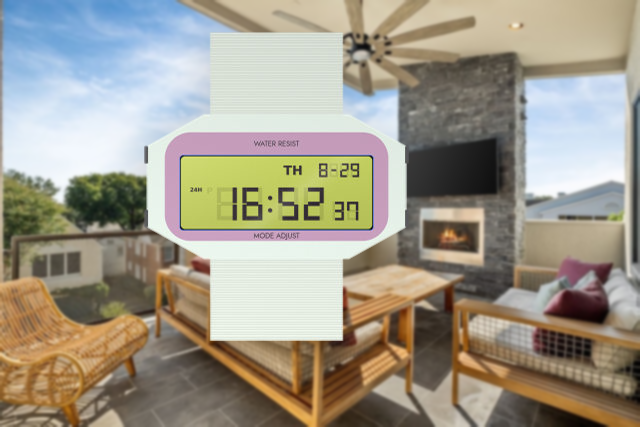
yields 16h52m37s
